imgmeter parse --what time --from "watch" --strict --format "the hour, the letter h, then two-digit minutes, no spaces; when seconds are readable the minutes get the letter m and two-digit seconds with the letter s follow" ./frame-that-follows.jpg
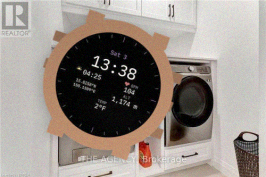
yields 13h38
